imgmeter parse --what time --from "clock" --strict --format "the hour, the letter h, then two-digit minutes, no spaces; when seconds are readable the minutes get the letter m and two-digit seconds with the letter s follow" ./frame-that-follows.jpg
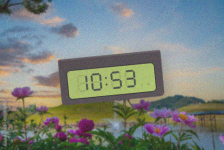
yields 10h53
